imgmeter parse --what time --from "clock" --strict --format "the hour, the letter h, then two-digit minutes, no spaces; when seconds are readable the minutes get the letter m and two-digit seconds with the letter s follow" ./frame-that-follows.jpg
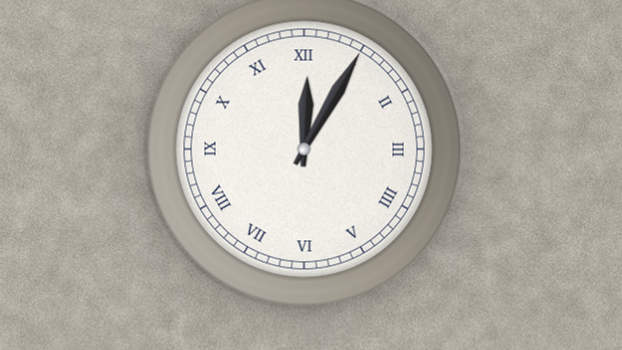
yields 12h05
